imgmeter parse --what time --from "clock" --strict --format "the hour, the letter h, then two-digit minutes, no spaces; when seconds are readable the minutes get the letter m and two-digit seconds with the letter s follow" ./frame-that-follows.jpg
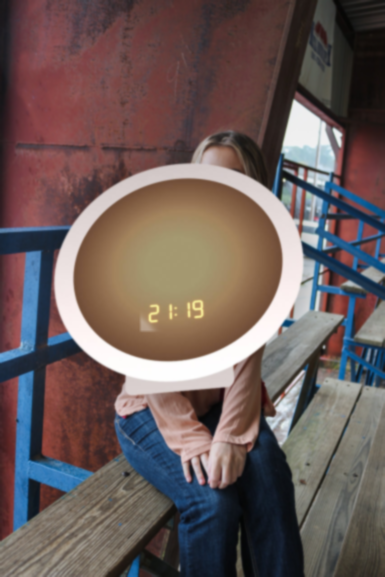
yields 21h19
